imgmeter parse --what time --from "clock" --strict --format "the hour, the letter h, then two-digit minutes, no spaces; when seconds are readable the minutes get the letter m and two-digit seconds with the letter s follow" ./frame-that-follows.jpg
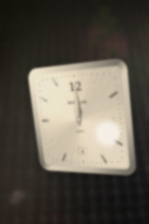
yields 12h00
